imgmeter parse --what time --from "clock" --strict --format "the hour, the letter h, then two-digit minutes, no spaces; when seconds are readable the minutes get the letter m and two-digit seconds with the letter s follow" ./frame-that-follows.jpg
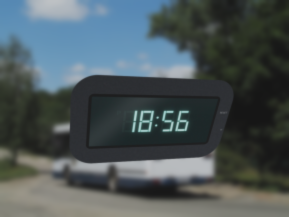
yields 18h56
